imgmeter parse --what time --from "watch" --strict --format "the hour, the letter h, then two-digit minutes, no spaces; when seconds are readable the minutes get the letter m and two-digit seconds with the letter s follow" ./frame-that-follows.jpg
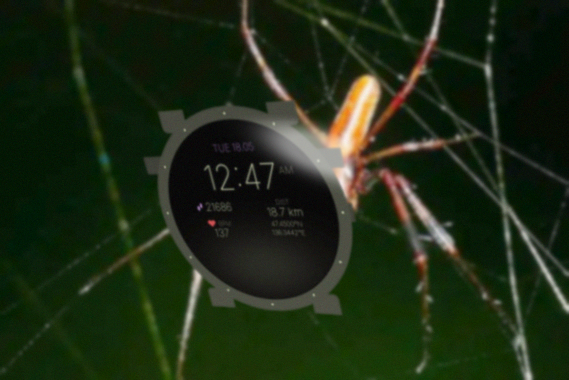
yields 12h47
